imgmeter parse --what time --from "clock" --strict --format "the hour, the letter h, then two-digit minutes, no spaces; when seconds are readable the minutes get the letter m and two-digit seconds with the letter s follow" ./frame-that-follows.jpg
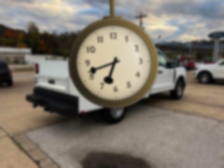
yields 6h42
